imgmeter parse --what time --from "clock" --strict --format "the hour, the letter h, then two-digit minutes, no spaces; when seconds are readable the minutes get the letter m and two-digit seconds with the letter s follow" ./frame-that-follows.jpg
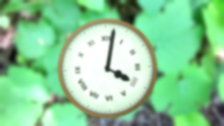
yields 4h02
